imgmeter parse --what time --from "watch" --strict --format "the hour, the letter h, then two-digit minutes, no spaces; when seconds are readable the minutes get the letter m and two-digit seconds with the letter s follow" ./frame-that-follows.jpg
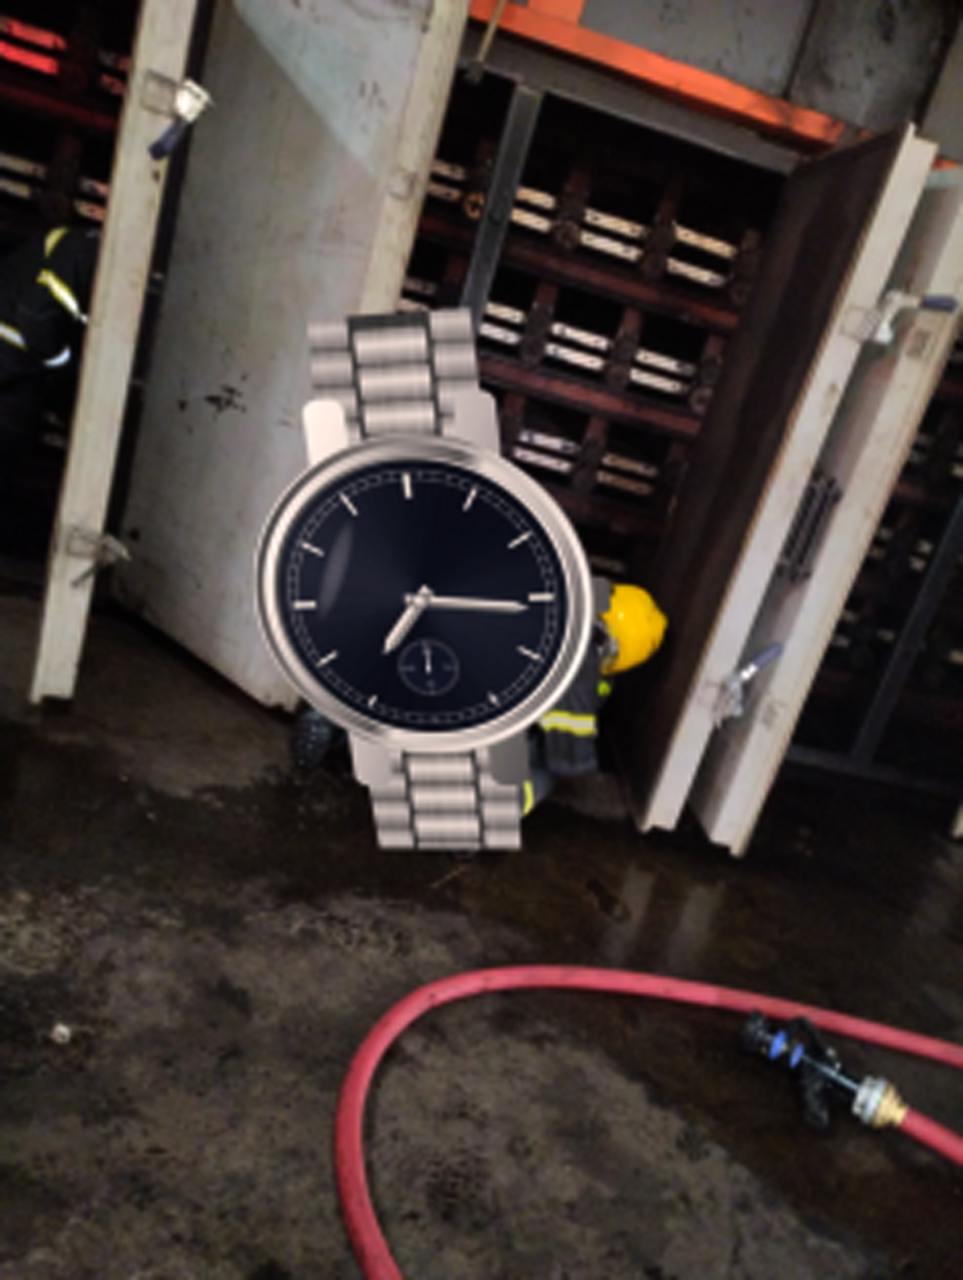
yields 7h16
